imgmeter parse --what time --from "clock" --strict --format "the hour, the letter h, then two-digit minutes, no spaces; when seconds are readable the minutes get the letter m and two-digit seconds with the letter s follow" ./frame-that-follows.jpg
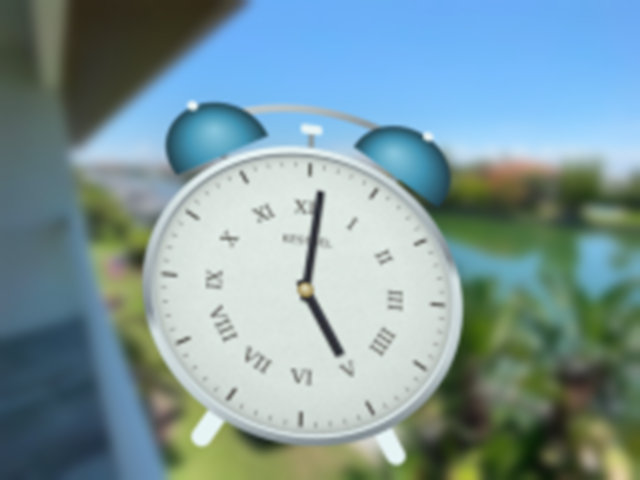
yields 5h01
